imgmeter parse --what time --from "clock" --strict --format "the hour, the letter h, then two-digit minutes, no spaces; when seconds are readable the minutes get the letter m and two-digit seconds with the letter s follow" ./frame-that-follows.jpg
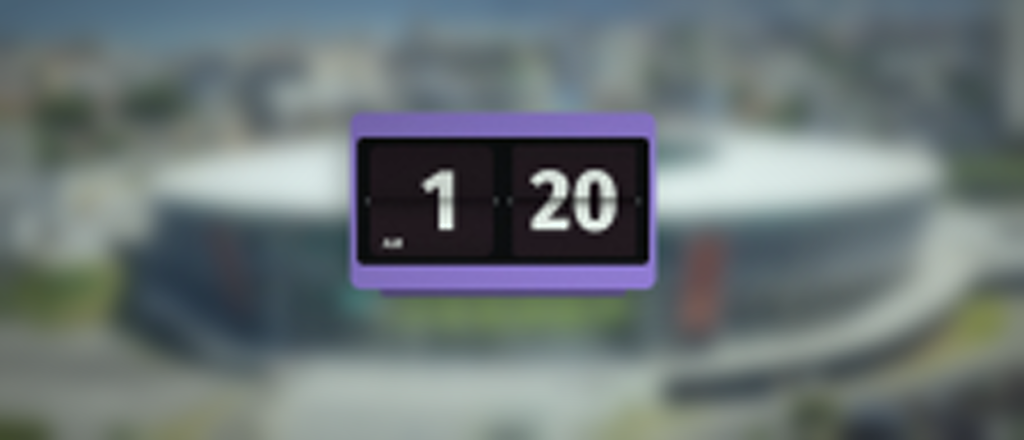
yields 1h20
